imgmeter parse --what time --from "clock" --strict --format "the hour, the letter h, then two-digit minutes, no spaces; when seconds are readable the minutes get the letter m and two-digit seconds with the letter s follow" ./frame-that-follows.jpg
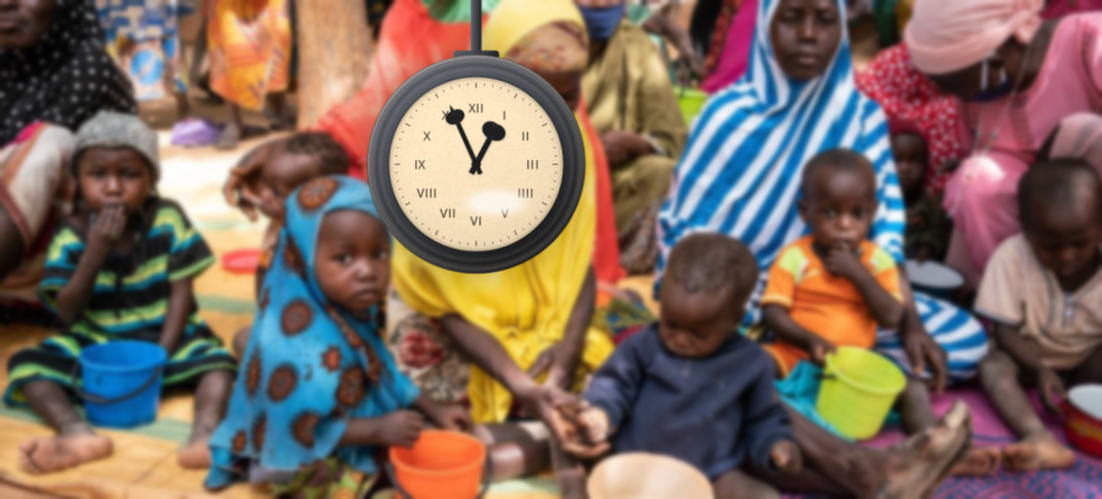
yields 12h56
